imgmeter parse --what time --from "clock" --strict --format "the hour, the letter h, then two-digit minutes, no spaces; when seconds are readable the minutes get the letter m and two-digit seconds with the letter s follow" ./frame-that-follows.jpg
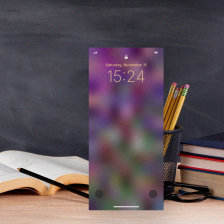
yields 15h24
